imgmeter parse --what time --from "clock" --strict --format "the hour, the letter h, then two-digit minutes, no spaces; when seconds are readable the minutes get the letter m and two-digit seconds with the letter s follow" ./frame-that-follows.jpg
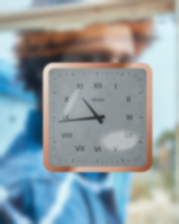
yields 10h44
